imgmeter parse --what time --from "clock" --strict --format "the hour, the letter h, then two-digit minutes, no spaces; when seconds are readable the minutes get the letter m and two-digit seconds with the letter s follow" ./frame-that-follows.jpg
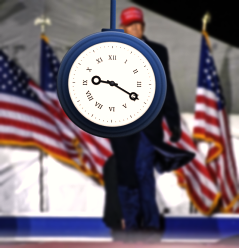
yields 9h20
